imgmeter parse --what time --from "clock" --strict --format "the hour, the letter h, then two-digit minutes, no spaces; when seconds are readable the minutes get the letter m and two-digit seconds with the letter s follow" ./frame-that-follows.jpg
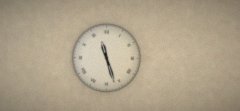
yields 11h27
